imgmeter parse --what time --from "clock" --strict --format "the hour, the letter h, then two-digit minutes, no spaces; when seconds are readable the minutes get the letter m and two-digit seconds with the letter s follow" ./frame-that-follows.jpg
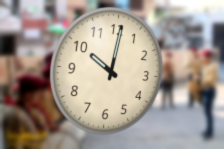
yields 10h01
